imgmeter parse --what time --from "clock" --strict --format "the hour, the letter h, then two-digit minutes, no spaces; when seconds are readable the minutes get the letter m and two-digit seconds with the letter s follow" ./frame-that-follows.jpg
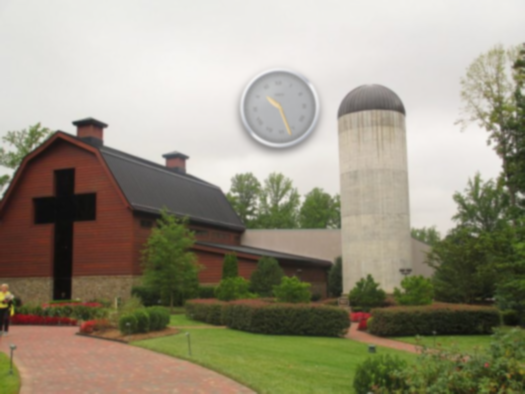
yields 10h27
